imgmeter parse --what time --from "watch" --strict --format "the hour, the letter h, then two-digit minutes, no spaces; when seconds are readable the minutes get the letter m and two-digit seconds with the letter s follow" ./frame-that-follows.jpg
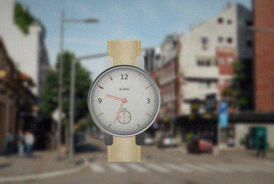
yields 9h34
